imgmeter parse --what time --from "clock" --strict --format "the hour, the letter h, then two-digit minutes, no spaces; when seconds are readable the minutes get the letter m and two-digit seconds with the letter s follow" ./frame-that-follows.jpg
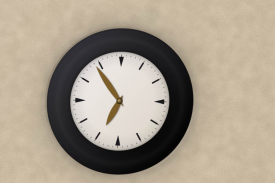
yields 6h54
